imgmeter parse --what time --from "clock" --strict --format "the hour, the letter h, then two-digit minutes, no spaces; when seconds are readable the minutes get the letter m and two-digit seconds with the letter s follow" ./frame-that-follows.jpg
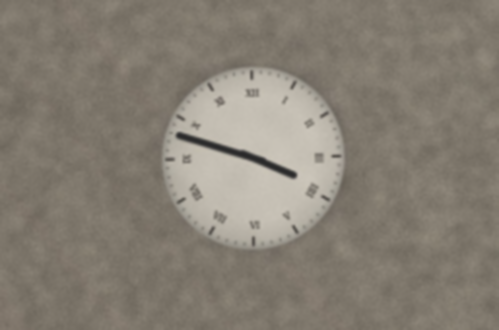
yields 3h48
